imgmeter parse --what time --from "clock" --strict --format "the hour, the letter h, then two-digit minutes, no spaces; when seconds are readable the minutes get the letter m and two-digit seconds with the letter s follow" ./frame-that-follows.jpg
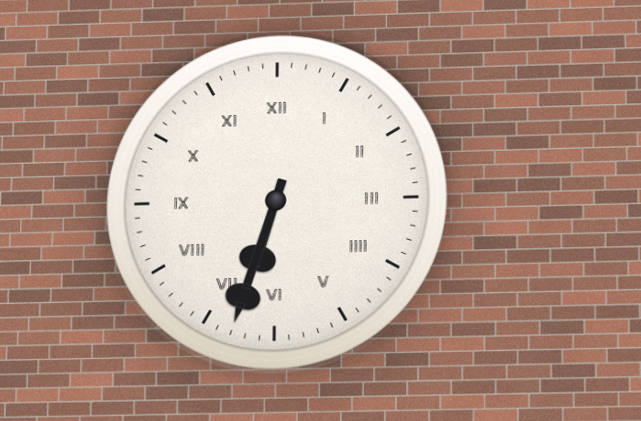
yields 6h33
